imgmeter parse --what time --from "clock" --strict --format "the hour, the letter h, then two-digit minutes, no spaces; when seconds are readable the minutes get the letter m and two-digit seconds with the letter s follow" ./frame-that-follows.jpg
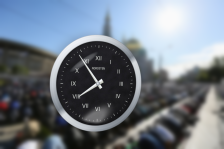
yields 7h54
